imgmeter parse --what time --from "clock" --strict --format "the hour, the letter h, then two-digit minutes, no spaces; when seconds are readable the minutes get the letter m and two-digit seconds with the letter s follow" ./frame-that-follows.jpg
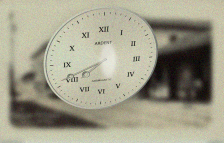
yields 7h41
